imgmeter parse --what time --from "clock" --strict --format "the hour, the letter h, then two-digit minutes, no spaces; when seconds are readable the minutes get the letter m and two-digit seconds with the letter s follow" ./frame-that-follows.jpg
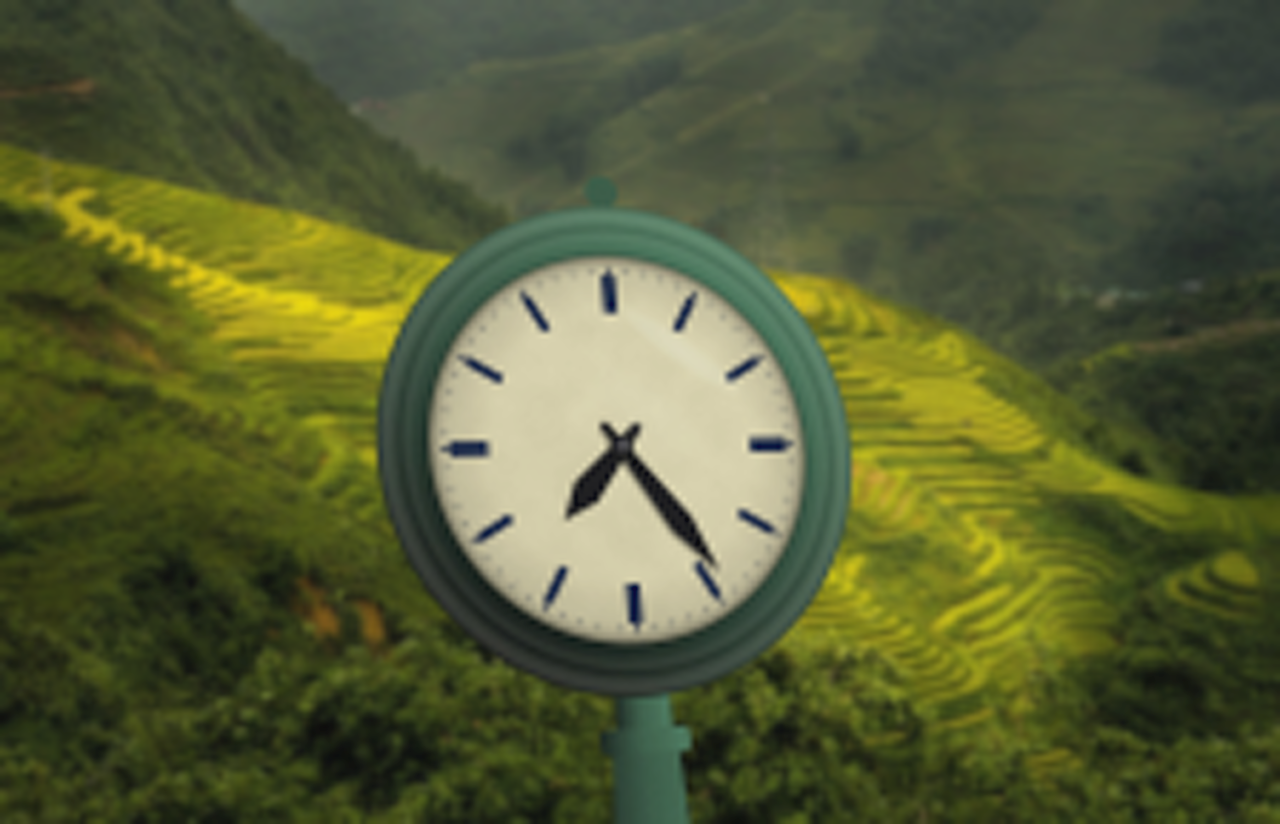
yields 7h24
